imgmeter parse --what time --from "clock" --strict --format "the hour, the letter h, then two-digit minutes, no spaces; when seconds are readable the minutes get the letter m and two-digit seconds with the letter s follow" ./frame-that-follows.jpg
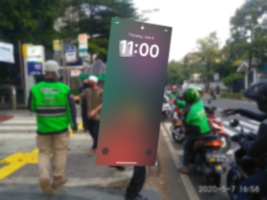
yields 11h00
